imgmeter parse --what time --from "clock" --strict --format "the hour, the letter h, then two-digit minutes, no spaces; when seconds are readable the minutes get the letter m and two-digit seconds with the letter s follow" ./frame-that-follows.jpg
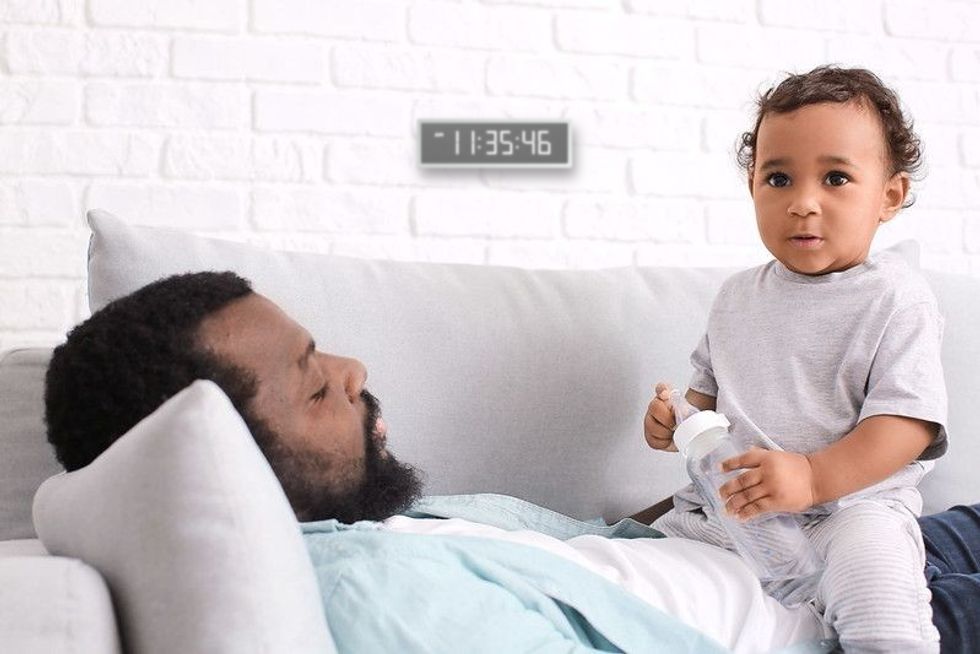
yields 11h35m46s
